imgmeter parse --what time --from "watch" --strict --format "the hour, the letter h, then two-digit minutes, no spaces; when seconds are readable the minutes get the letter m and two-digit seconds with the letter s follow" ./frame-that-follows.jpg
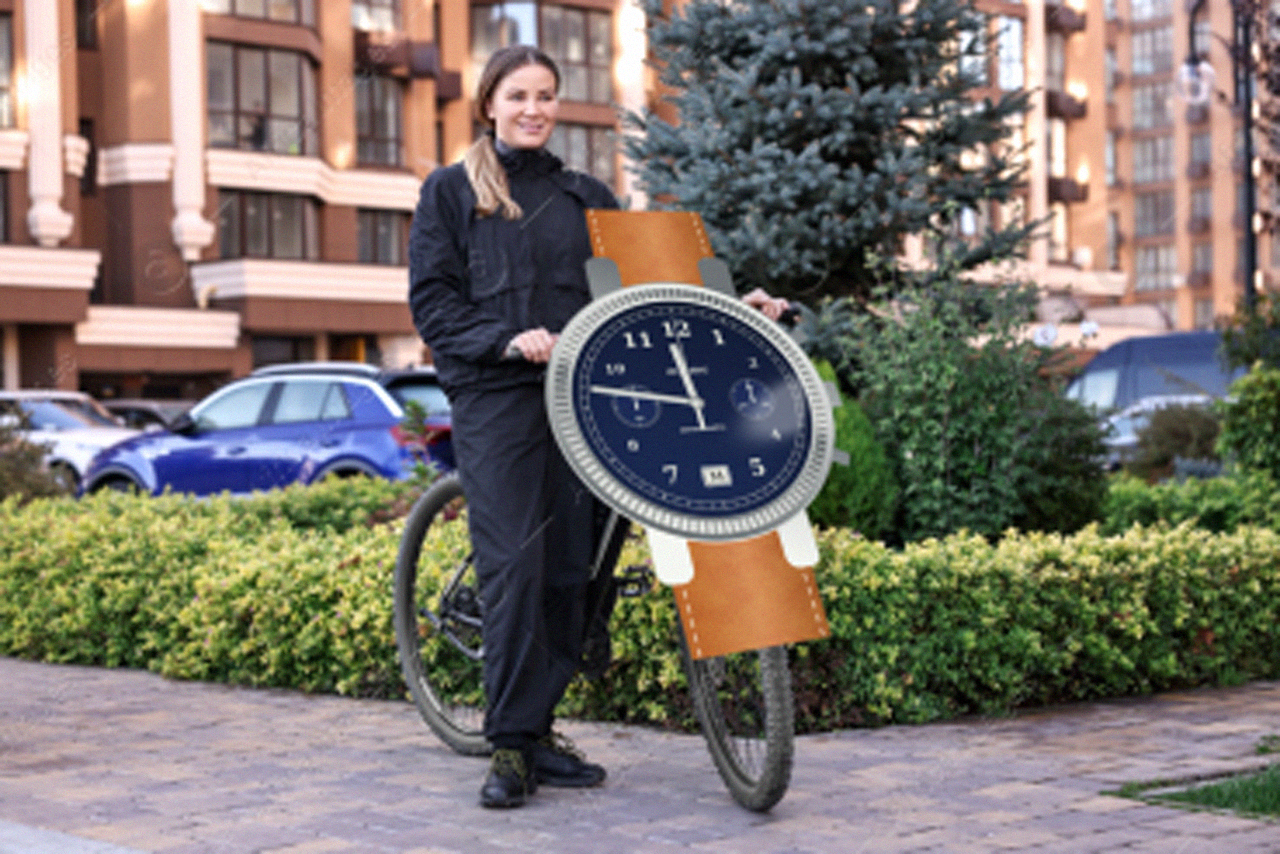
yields 11h47
